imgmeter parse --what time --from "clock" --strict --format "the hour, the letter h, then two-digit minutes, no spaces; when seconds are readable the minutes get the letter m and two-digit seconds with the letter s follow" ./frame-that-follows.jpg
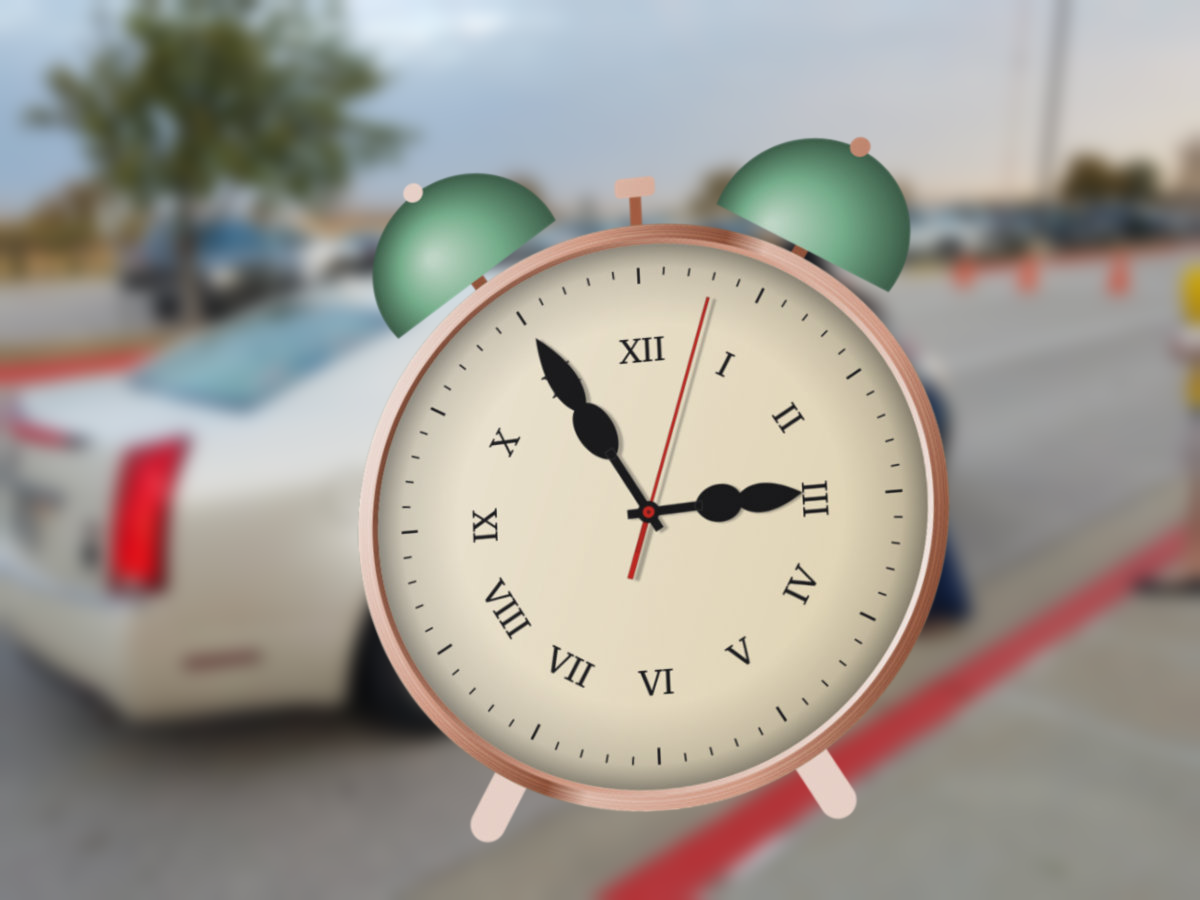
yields 2h55m03s
